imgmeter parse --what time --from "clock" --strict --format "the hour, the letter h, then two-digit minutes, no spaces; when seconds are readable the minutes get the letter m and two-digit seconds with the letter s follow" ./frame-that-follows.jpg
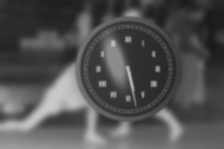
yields 5h28
